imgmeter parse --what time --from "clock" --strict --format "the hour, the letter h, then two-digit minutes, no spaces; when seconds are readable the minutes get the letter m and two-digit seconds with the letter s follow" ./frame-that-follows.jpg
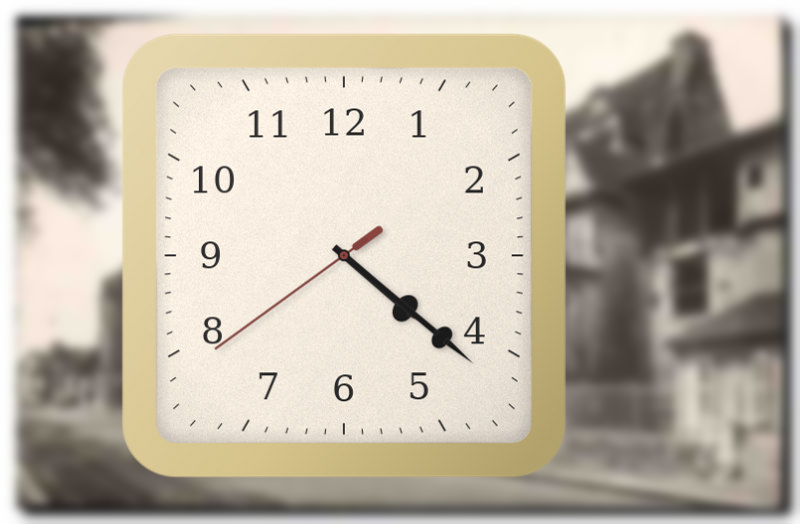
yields 4h21m39s
